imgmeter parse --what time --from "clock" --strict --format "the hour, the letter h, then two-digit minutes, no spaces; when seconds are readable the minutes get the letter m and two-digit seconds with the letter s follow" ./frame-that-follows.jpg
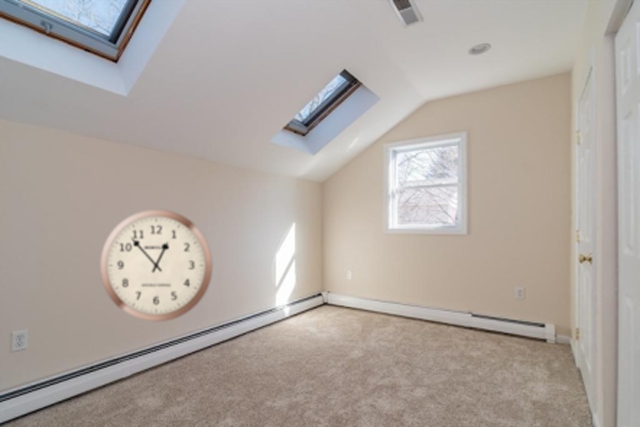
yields 12h53
